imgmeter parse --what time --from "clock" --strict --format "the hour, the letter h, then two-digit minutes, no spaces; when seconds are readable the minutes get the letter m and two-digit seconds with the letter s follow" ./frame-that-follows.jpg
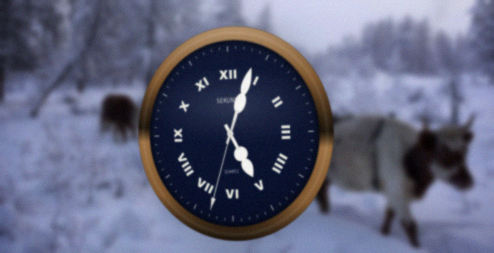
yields 5h03m33s
